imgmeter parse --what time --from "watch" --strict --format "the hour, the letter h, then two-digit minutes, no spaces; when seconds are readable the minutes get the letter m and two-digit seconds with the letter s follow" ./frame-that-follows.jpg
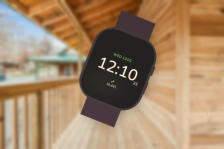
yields 12h10
